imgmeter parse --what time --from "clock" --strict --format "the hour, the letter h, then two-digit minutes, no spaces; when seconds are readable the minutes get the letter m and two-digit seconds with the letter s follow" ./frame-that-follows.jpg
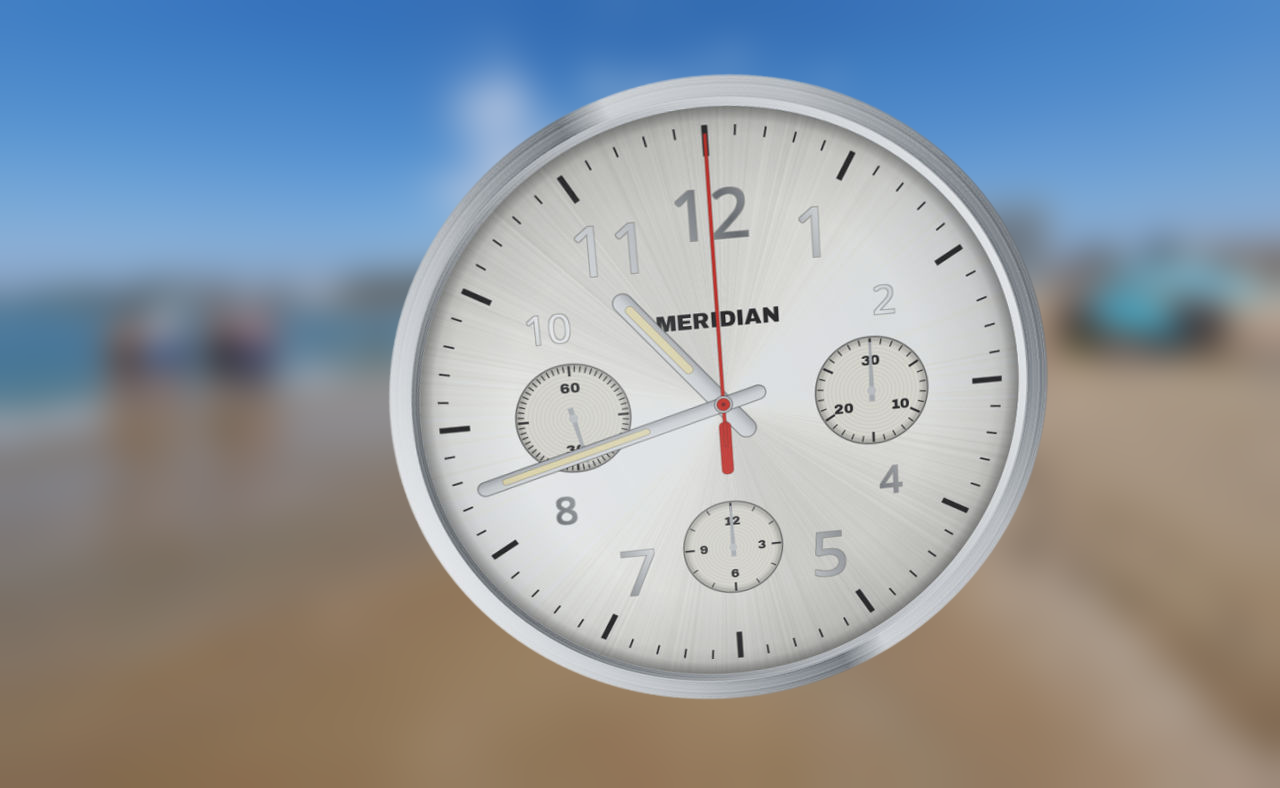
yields 10h42m28s
